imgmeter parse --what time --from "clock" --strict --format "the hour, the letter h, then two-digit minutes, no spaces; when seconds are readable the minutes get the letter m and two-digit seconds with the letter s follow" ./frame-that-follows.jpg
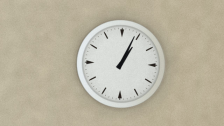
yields 1h04
